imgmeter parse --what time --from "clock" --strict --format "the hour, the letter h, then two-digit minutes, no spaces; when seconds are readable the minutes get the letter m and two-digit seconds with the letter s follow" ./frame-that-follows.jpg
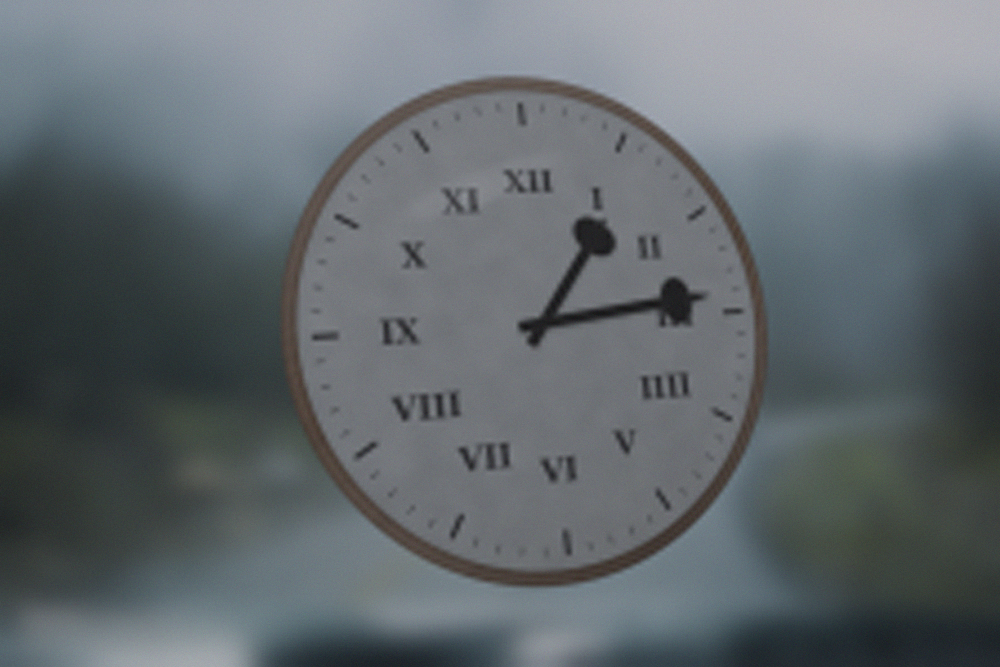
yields 1h14
